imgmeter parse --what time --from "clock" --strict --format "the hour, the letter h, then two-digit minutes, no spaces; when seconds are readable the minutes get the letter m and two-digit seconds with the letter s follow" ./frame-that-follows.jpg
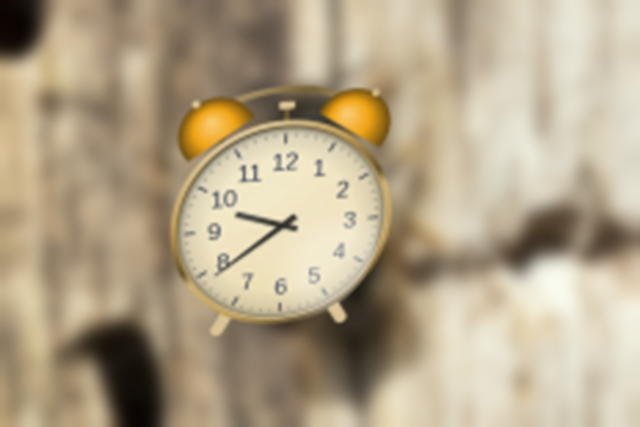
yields 9h39
